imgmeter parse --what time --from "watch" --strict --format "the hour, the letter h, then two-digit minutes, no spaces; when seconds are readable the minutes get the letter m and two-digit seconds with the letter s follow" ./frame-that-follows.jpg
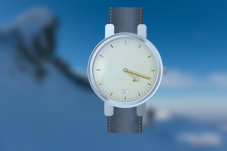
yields 4h18
